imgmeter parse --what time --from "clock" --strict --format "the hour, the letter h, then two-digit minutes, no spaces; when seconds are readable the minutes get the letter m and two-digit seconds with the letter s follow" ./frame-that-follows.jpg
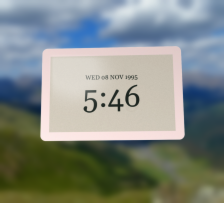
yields 5h46
